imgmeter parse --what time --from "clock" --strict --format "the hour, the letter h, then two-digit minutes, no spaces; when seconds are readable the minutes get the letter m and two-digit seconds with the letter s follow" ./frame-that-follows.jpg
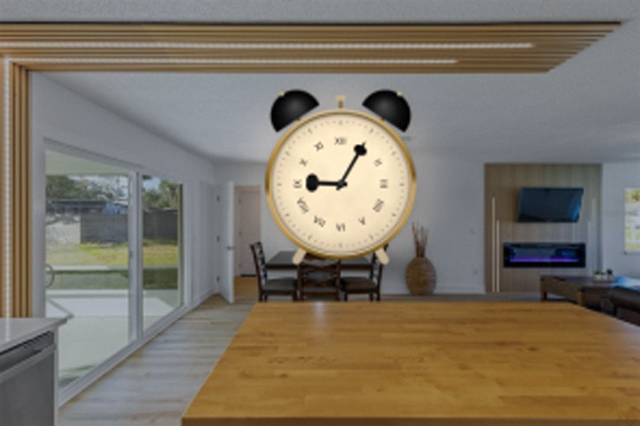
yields 9h05
